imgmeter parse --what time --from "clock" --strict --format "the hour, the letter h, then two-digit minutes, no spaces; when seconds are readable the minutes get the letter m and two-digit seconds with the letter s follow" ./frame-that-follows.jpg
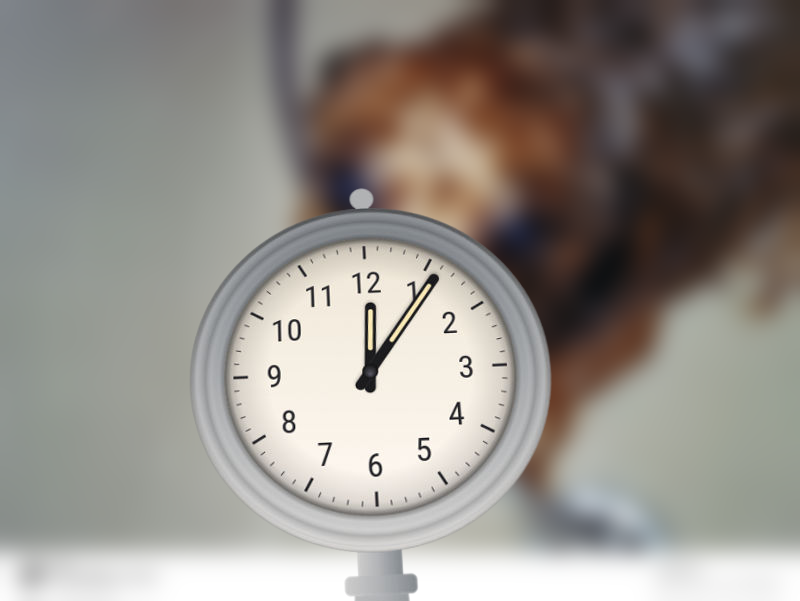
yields 12h06
